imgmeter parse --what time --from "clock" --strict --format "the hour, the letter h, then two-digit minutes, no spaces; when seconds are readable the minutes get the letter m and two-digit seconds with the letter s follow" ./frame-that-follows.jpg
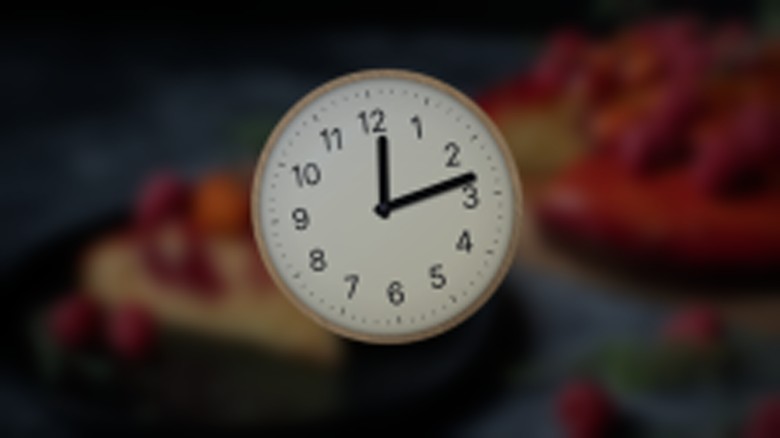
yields 12h13
